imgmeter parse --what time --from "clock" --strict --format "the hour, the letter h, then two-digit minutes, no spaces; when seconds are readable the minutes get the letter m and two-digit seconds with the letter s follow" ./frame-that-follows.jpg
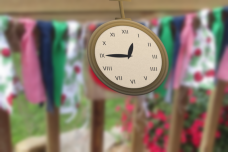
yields 12h45
